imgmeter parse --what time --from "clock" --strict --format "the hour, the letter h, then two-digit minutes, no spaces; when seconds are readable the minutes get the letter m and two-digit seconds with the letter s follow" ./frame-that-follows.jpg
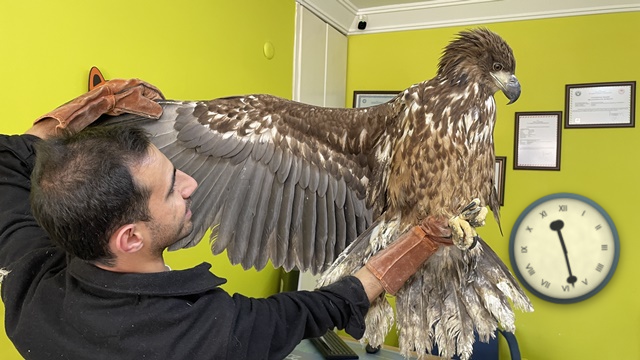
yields 11h28
